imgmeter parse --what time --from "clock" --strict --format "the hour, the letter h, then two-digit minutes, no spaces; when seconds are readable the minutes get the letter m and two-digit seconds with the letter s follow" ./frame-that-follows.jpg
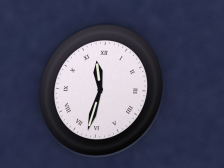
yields 11h32
